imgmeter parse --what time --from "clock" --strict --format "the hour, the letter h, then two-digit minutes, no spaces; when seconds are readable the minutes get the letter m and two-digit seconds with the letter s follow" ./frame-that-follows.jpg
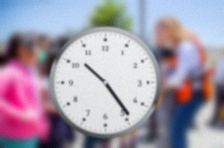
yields 10h24
